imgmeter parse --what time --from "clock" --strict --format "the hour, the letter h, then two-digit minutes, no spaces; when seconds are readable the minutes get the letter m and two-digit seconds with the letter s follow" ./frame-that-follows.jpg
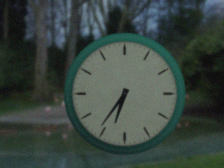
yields 6h36
